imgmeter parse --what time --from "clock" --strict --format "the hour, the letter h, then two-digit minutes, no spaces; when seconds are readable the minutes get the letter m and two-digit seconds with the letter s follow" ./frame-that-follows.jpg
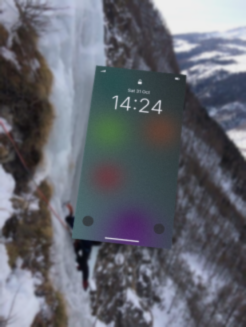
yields 14h24
